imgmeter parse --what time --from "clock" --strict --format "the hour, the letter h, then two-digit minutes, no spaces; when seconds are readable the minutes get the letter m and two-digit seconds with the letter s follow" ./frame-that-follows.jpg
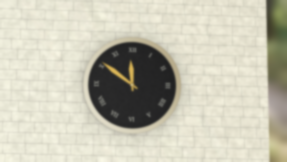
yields 11h51
